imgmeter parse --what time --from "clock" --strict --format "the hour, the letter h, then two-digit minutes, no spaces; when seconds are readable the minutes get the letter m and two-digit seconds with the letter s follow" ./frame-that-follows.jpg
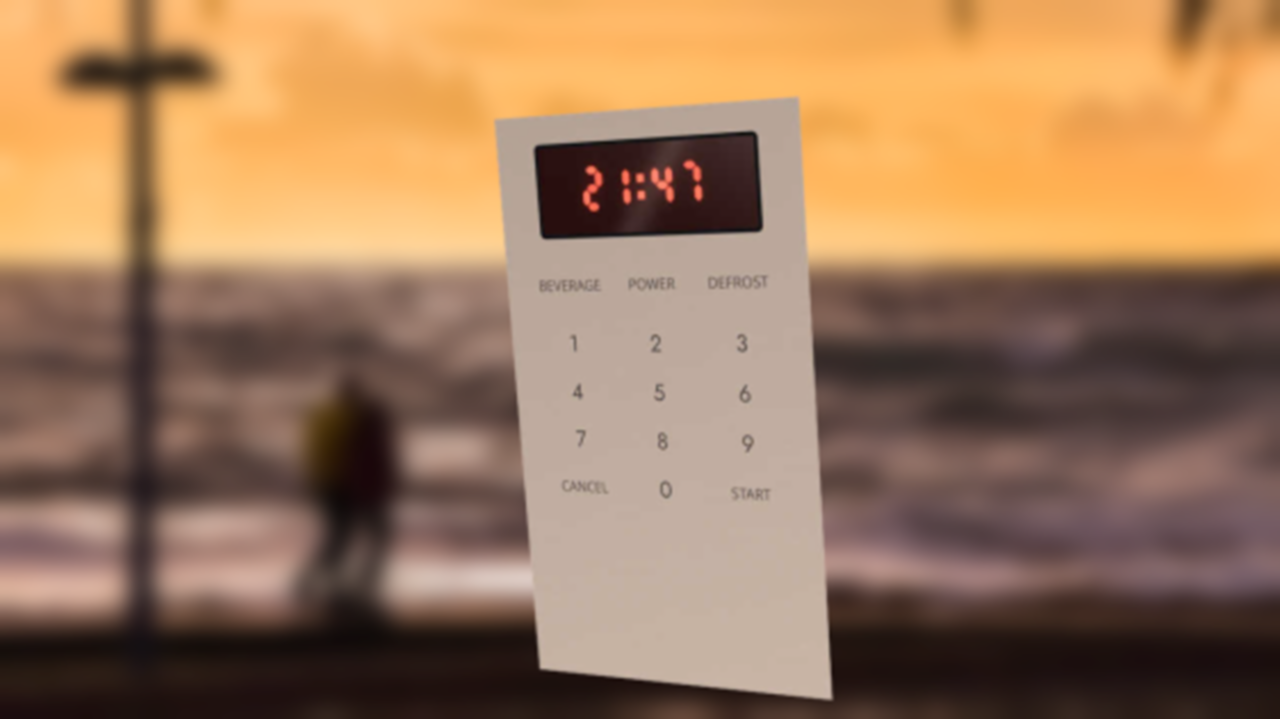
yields 21h47
